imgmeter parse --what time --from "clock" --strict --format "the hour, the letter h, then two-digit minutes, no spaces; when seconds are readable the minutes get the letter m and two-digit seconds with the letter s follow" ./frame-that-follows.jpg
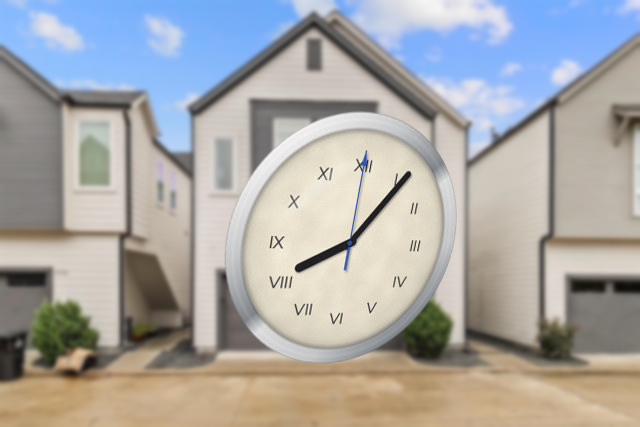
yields 8h06m00s
